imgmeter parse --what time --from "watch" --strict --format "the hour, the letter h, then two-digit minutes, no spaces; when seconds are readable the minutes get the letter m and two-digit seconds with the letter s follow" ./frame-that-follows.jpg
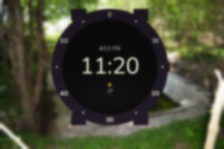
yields 11h20
